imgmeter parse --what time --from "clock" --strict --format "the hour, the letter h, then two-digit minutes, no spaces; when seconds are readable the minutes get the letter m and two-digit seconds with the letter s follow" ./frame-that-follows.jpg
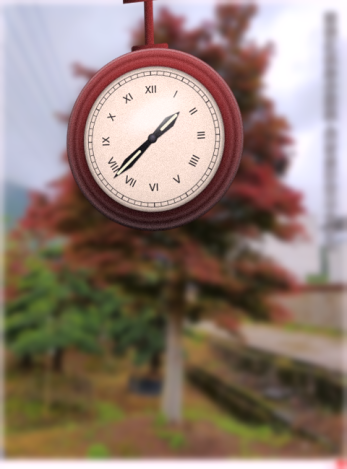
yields 1h38
